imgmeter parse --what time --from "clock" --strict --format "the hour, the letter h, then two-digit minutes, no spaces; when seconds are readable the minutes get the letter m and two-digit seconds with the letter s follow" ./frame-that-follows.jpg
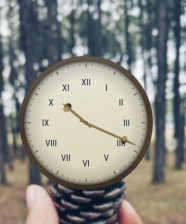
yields 10h19
